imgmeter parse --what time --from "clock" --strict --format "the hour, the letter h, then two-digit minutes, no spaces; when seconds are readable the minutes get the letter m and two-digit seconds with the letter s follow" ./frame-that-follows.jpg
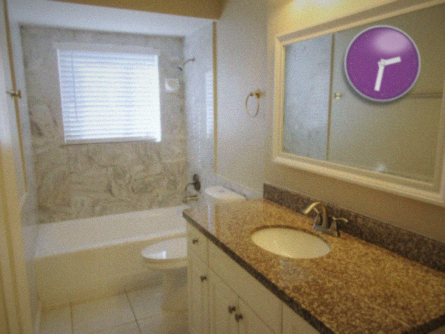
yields 2h32
